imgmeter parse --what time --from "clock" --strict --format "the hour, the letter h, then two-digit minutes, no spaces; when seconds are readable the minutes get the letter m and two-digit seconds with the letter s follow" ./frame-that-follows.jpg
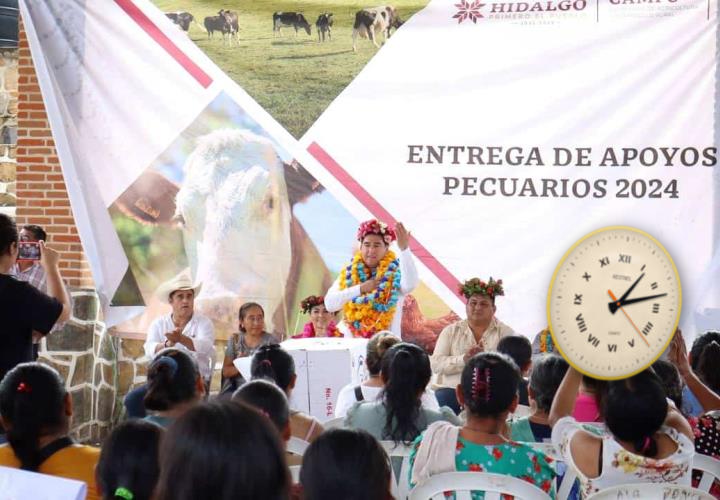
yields 1h12m22s
